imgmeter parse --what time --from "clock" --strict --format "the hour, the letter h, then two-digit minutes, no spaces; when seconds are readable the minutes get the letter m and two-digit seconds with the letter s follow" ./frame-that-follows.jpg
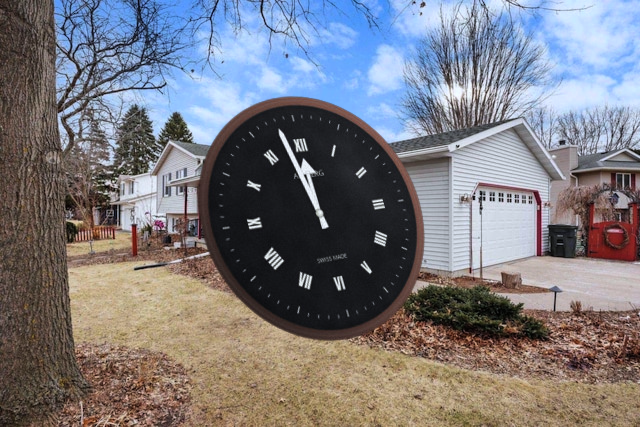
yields 11h58
